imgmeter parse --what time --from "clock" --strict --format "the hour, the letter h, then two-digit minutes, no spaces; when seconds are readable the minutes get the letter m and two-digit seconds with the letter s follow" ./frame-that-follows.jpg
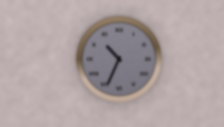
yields 10h34
